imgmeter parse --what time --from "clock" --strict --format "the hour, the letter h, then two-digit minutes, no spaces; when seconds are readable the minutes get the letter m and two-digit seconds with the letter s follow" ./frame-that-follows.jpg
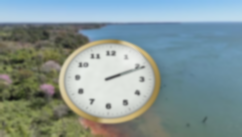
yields 2h11
